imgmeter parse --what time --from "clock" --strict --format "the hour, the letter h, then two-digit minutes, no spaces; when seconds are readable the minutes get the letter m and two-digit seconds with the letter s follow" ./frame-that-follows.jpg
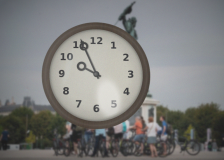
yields 9h56
